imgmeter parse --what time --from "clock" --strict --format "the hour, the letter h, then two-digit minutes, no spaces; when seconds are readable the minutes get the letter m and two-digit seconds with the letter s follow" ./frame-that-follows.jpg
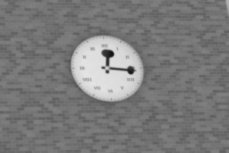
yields 12h16
